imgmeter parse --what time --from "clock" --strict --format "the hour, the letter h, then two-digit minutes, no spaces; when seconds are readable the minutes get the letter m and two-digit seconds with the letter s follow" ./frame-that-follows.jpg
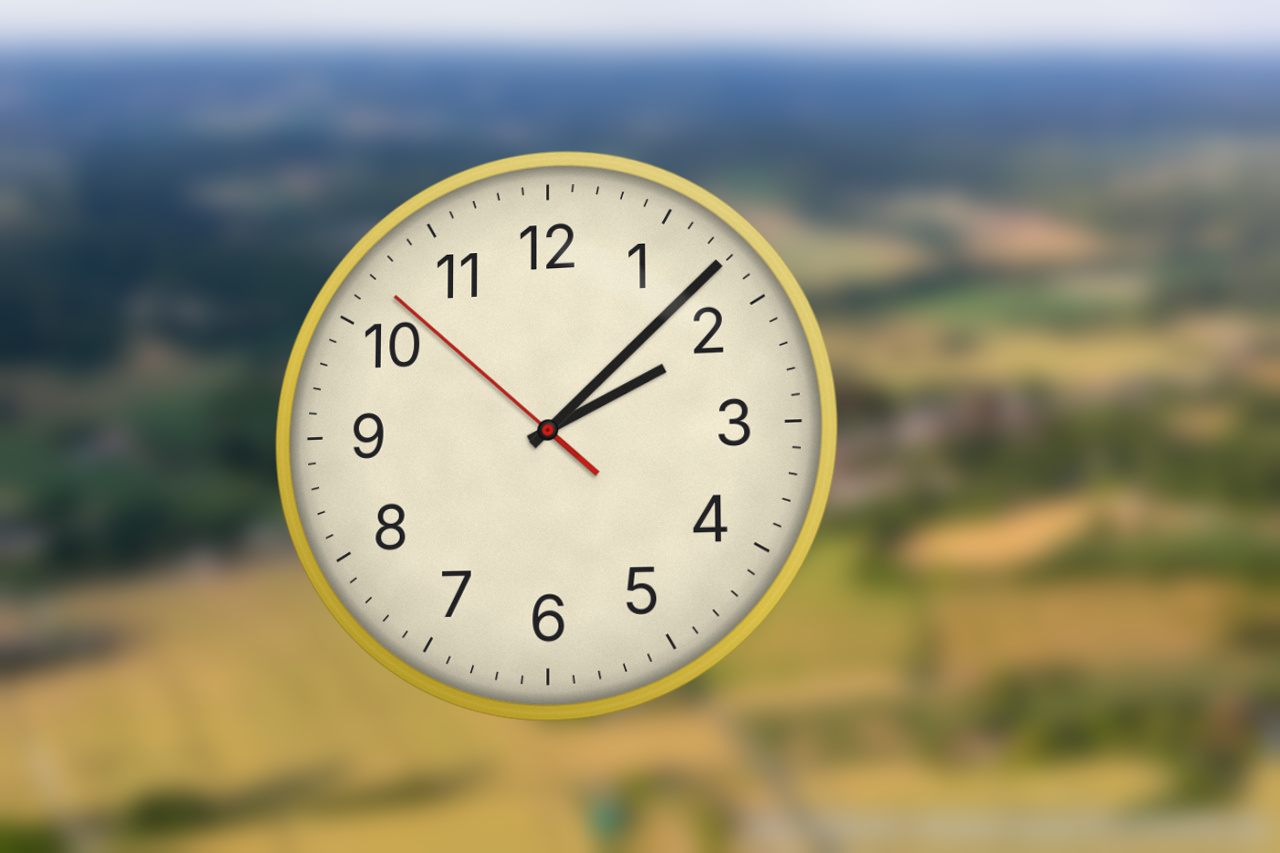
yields 2h07m52s
